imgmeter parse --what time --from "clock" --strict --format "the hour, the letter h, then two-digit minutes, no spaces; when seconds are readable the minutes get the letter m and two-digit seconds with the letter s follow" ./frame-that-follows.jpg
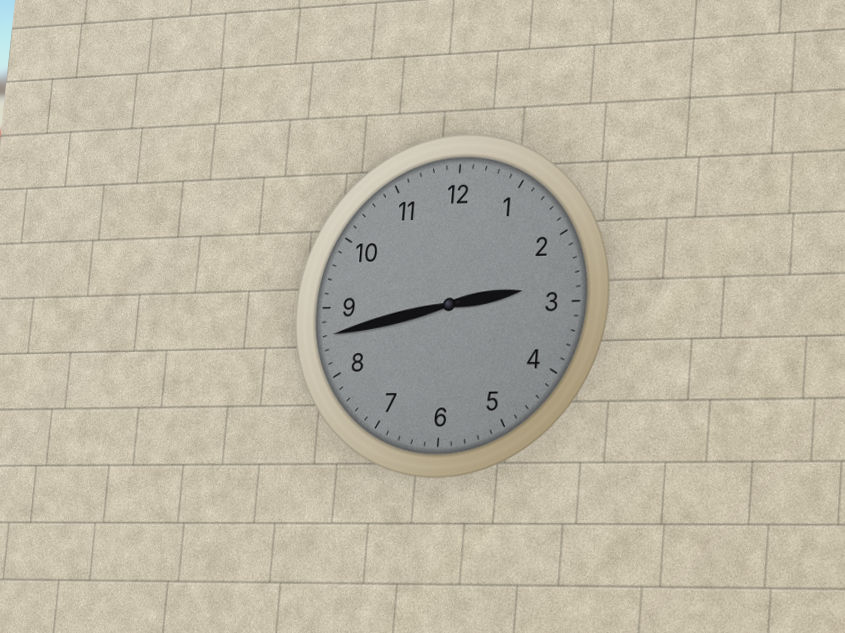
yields 2h43
